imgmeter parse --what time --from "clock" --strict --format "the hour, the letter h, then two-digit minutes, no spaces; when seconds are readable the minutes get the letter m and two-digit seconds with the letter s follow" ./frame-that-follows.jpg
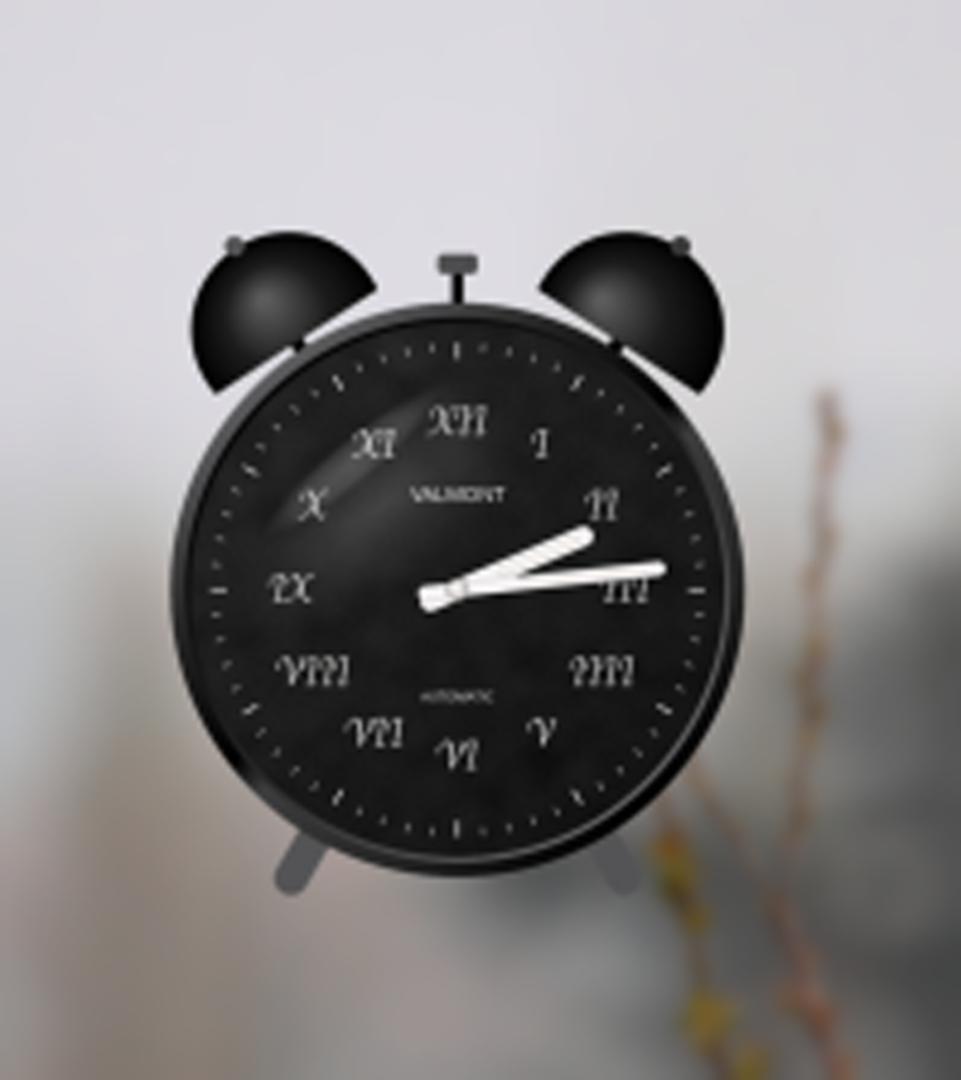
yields 2h14
